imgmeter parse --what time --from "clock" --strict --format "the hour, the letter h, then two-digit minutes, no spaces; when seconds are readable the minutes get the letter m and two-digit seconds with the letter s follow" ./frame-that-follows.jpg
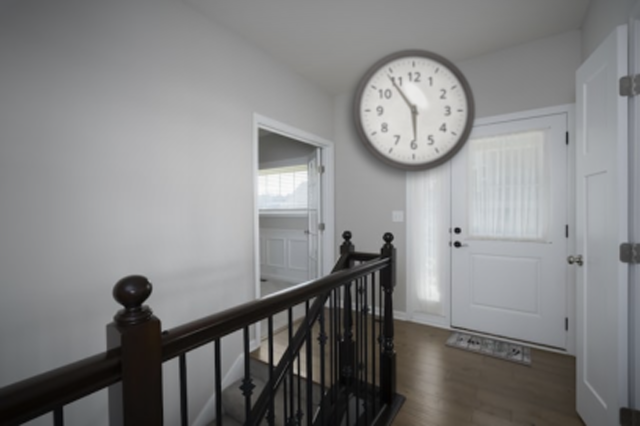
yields 5h54
